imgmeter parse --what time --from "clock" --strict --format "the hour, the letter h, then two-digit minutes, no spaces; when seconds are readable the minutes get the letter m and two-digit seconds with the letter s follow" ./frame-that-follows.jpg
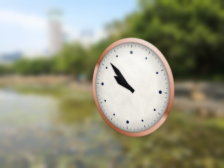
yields 9h52
